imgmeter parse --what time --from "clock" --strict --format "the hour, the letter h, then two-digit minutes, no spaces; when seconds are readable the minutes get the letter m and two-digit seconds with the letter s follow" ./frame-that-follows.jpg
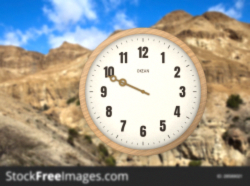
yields 9h49
